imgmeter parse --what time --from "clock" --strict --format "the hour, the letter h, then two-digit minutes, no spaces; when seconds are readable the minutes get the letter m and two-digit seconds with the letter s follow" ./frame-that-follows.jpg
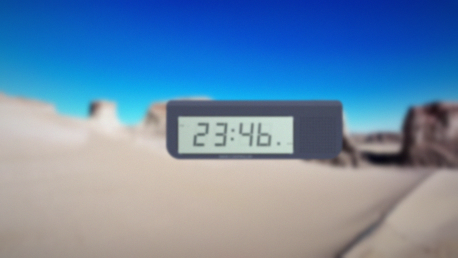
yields 23h46
